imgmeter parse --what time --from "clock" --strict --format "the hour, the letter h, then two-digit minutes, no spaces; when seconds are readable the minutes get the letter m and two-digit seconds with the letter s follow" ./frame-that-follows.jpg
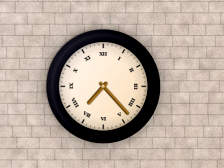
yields 7h23
